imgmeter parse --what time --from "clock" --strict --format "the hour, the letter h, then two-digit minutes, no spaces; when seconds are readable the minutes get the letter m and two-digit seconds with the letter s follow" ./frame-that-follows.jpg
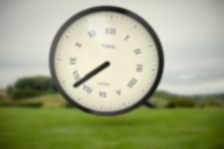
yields 7h38
